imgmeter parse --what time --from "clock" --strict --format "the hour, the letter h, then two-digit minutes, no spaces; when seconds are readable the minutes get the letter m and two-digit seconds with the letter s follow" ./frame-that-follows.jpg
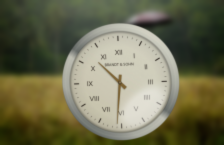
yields 10h31
